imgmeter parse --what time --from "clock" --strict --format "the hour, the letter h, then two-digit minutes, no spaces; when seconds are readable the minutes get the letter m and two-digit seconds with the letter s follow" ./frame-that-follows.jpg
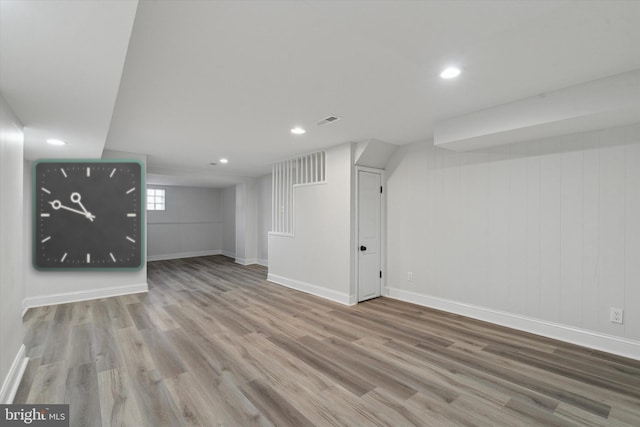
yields 10h48
